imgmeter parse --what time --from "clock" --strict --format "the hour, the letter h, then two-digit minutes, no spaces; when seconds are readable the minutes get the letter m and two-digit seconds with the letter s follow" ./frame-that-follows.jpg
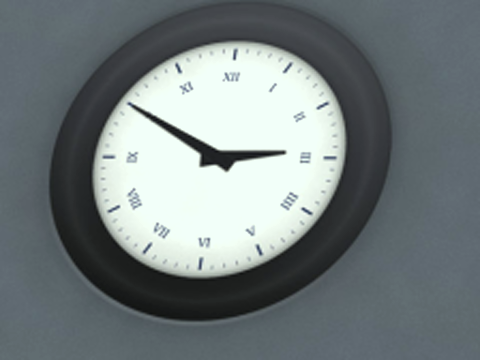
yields 2h50
